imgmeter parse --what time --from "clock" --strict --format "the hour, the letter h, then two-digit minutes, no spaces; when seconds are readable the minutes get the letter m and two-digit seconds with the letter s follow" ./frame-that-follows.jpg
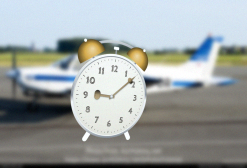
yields 9h08
